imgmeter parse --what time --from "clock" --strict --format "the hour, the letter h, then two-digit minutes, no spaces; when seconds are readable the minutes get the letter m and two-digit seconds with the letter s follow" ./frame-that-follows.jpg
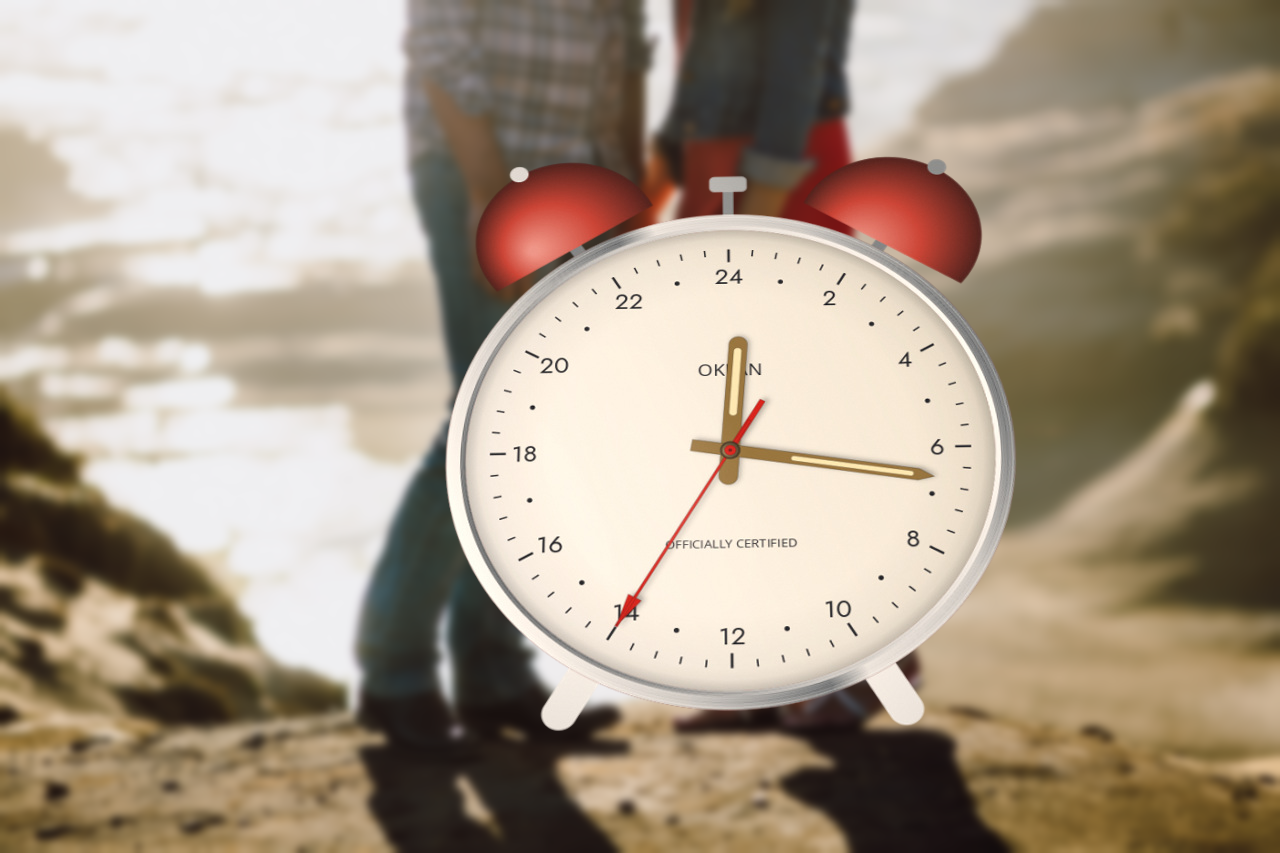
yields 0h16m35s
